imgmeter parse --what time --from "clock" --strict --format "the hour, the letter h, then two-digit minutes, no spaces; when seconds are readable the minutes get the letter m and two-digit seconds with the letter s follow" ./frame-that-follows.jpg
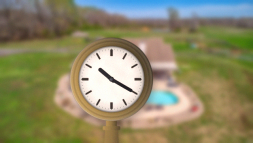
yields 10h20
